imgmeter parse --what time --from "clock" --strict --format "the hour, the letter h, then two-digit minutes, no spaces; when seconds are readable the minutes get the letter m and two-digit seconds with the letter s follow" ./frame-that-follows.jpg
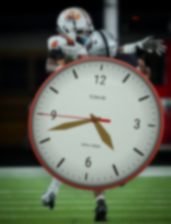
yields 4h41m45s
